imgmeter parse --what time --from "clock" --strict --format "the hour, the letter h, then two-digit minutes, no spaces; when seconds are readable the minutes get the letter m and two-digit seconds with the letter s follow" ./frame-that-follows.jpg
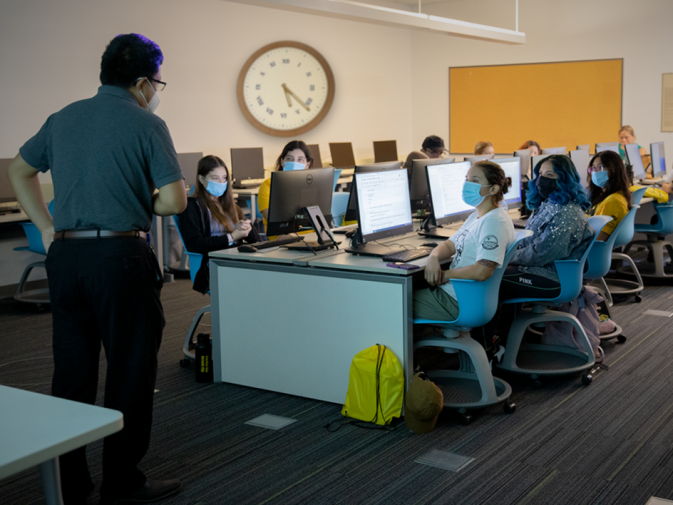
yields 5h22
